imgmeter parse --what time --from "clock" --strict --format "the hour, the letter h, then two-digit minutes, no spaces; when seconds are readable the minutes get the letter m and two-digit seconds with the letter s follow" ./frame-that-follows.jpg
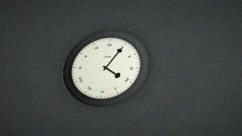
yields 4h05
